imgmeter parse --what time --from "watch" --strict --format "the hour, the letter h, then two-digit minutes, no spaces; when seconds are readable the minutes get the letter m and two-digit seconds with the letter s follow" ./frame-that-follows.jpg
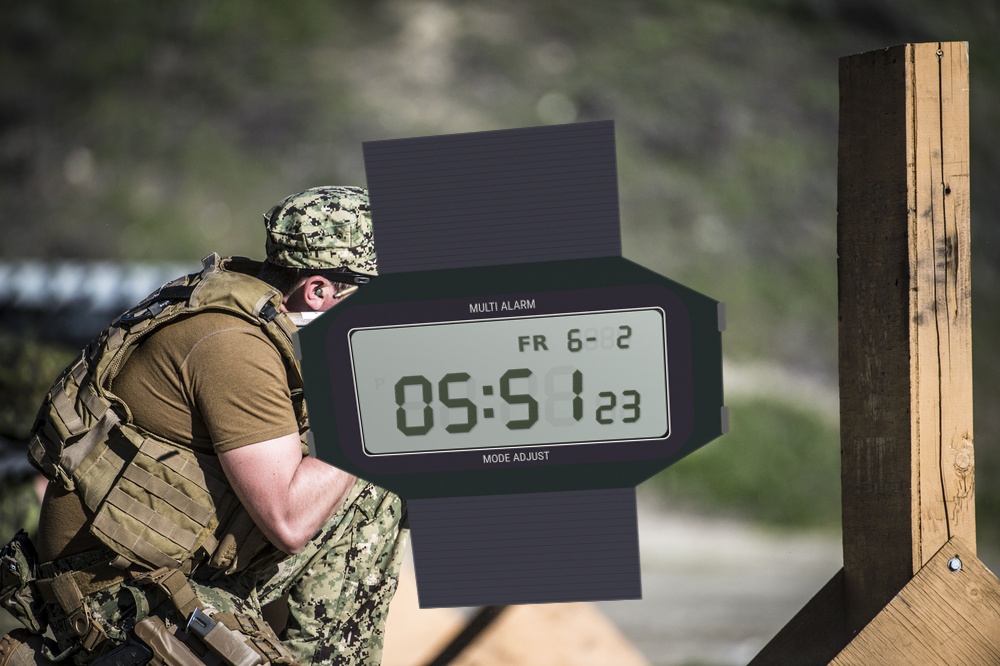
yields 5h51m23s
